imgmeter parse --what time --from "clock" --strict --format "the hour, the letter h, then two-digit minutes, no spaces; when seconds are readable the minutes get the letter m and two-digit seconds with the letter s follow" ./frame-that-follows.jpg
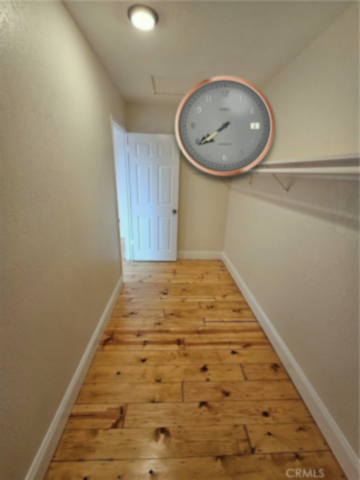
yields 7h39
